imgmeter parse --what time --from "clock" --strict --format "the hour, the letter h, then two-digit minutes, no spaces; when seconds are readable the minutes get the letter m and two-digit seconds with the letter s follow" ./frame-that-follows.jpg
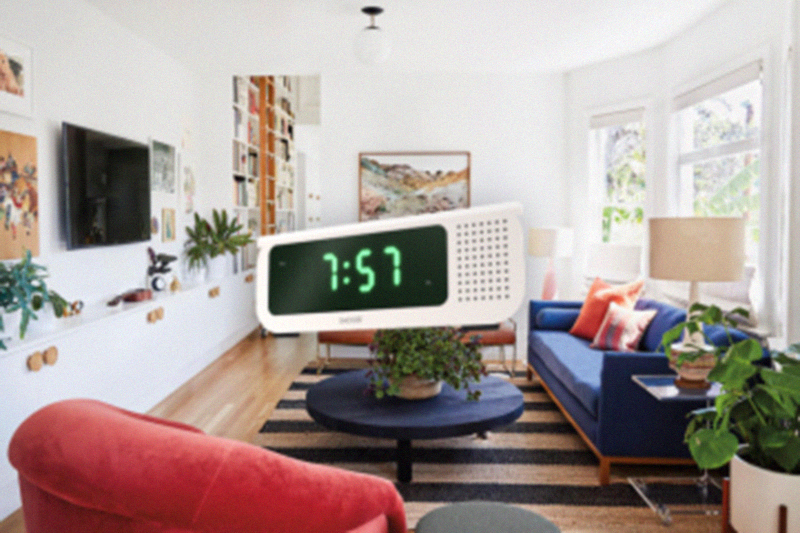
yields 7h57
